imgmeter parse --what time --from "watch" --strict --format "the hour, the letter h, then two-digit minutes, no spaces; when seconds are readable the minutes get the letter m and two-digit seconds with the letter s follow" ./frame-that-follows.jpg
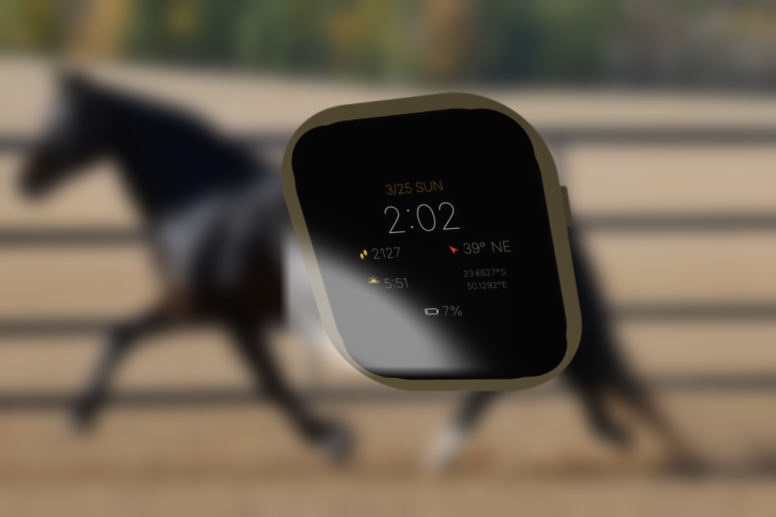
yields 2h02
